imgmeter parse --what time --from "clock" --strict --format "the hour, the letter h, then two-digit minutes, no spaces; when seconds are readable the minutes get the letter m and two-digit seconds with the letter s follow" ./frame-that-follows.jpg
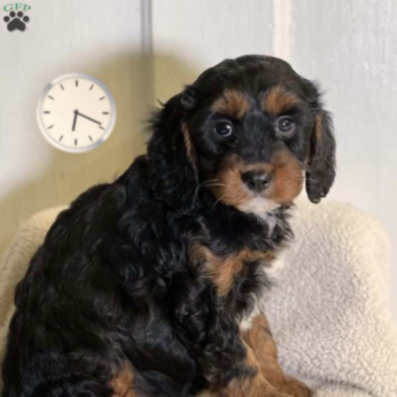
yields 6h19
